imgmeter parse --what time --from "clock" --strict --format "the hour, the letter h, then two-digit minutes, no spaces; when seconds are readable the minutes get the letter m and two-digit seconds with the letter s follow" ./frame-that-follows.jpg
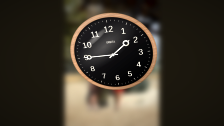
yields 1h45
